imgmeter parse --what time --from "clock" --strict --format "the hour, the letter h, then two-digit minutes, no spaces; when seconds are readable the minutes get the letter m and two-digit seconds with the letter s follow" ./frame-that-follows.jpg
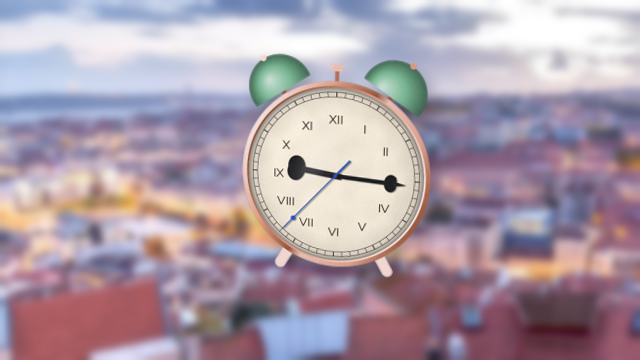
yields 9h15m37s
